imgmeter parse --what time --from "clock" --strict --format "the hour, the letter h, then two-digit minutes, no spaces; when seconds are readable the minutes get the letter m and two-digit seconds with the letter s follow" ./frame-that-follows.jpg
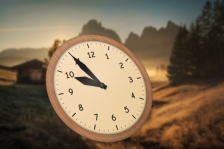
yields 9h55
